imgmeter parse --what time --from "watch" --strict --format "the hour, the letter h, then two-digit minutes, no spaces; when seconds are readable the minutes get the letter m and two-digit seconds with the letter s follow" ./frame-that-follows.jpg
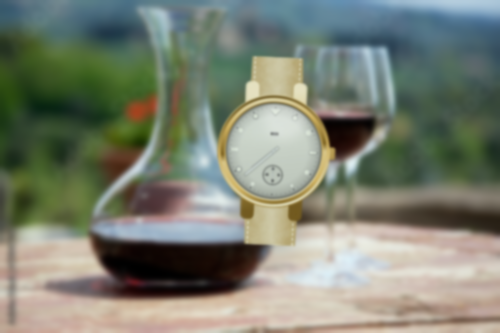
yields 7h38
